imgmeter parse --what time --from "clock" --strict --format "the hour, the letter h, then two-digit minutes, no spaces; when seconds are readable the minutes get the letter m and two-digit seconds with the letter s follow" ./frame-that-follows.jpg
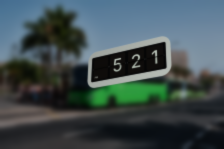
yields 5h21
